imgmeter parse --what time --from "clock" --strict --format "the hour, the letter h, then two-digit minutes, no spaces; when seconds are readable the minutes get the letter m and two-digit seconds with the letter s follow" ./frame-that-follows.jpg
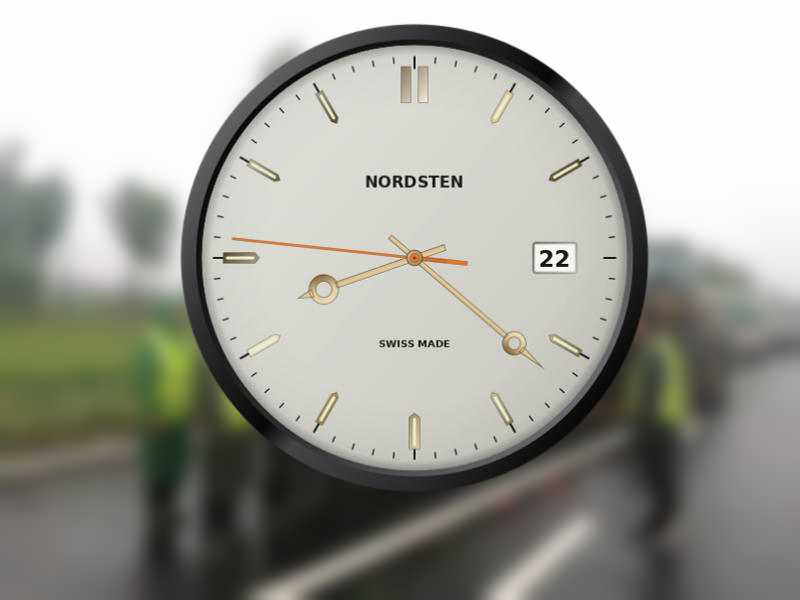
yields 8h21m46s
